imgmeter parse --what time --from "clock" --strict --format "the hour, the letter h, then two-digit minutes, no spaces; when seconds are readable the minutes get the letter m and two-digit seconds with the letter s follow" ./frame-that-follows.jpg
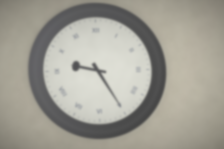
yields 9h25
